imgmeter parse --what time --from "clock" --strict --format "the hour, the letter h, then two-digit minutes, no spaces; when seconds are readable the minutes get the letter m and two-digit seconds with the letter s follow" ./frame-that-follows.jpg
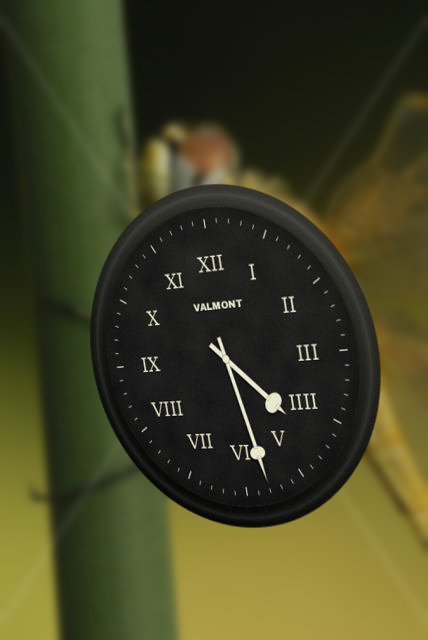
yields 4h28
